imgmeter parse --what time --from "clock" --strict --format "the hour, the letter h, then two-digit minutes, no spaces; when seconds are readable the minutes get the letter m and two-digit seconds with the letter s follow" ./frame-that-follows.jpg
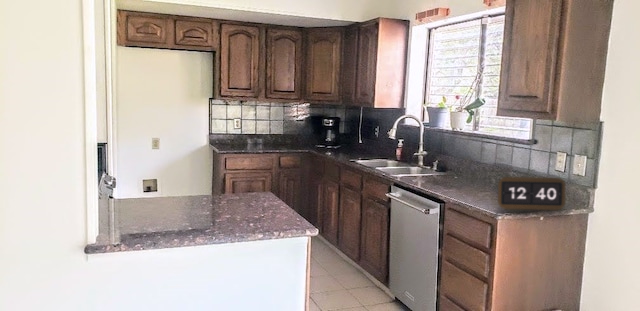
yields 12h40
